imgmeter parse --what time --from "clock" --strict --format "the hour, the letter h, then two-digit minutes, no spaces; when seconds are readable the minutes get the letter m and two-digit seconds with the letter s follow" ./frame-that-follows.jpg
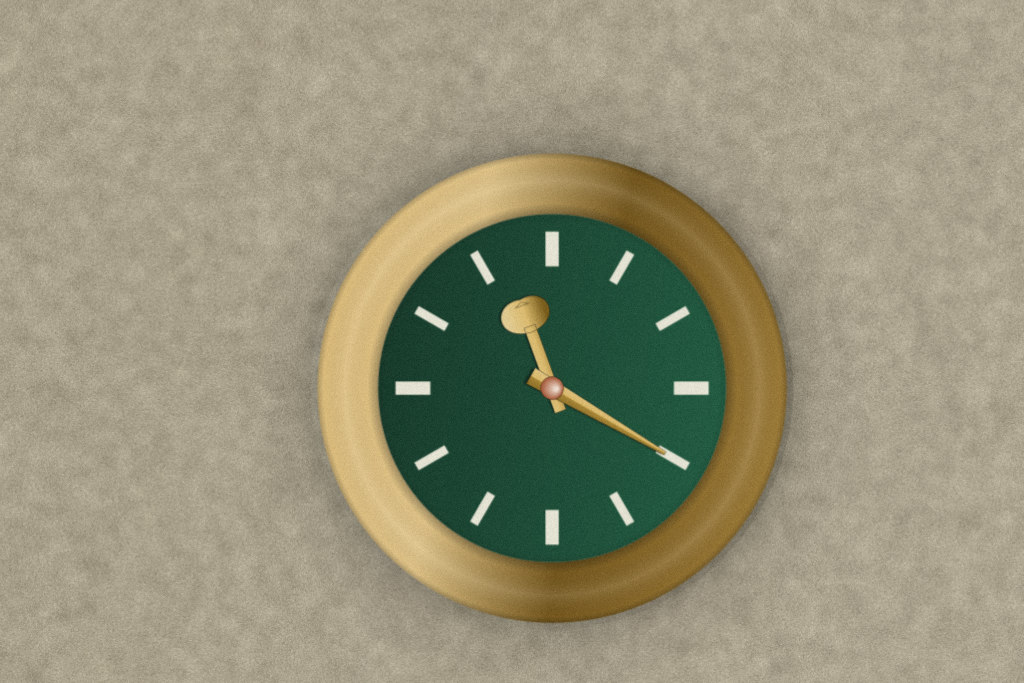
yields 11h20
